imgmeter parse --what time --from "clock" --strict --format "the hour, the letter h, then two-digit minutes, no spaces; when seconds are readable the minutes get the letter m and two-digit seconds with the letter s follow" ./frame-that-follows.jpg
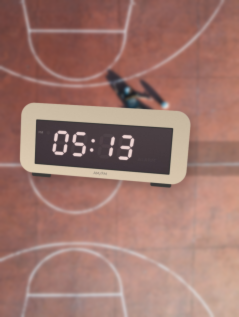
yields 5h13
